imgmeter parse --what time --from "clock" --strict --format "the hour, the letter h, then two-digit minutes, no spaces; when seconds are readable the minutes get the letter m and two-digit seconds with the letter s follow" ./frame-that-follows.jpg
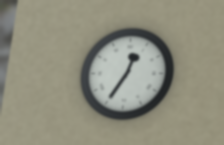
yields 12h35
